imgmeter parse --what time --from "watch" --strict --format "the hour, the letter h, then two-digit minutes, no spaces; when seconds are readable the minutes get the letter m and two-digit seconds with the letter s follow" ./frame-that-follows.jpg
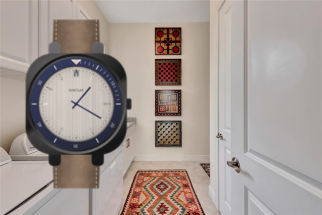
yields 1h20
